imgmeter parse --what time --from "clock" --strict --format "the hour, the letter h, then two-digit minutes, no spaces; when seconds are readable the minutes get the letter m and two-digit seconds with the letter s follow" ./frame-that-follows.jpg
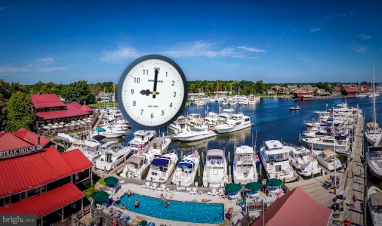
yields 9h00
